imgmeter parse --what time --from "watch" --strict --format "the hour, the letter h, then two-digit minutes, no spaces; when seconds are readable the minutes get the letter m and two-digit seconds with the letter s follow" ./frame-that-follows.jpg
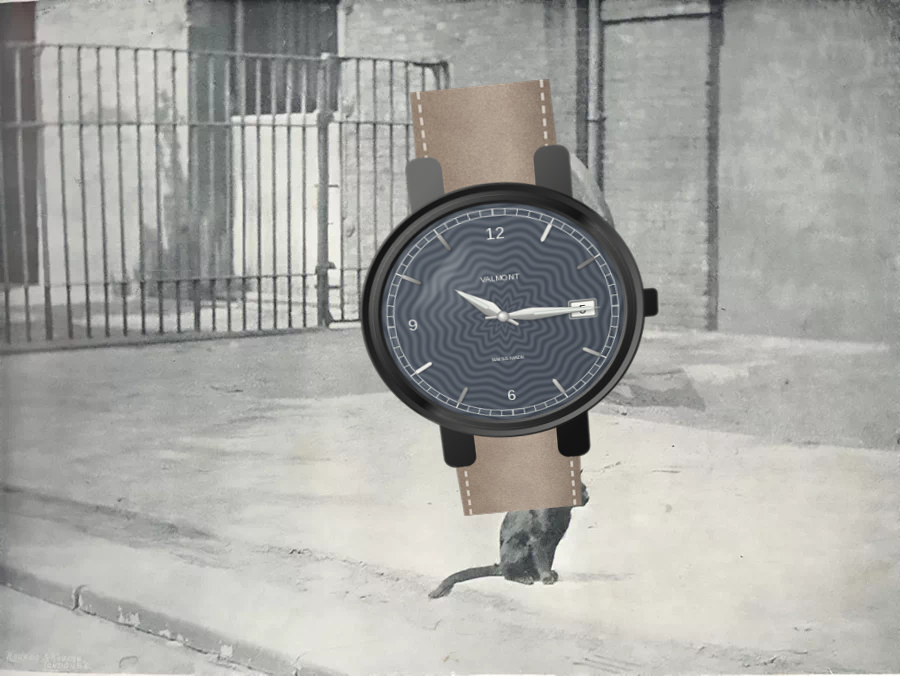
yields 10h15
